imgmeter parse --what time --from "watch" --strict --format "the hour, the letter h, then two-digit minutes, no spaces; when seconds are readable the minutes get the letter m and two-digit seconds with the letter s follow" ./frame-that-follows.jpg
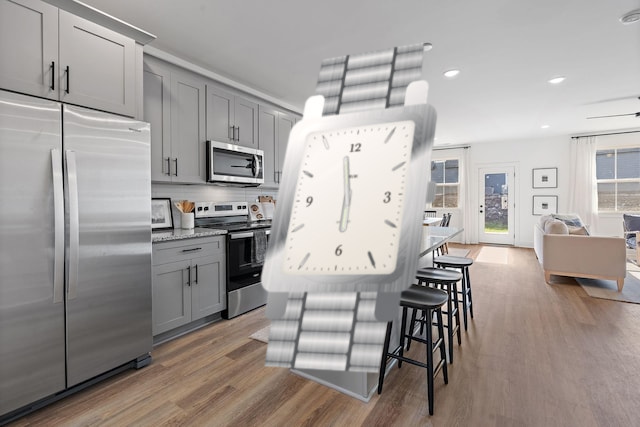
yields 5h58
